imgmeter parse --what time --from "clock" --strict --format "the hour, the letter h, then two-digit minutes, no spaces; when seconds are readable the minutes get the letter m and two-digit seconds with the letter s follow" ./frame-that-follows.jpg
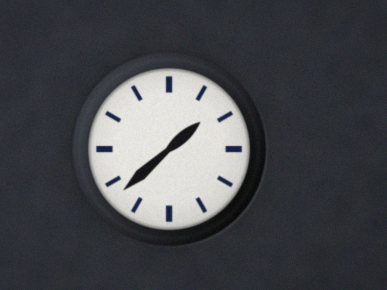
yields 1h38
